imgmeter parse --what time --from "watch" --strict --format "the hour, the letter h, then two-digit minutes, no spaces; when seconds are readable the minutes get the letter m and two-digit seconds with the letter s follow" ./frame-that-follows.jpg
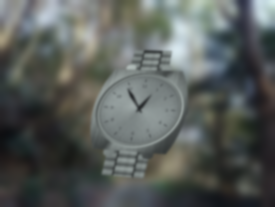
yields 12h54
